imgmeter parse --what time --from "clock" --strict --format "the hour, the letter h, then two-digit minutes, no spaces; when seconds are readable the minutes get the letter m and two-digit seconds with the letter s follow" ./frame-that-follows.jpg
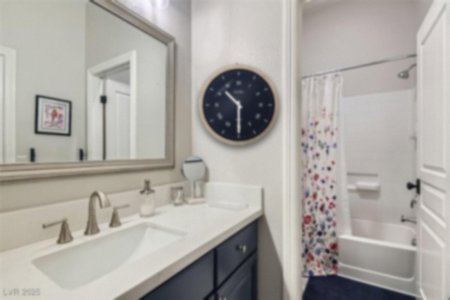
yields 10h30
